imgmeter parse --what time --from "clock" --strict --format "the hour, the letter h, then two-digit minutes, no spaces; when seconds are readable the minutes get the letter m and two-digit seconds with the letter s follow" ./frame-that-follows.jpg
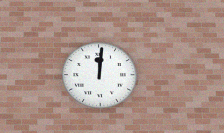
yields 12h01
